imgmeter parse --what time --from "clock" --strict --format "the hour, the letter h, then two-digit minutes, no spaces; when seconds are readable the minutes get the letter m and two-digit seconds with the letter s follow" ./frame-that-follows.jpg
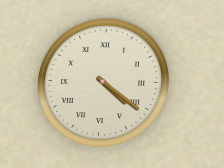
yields 4h21
